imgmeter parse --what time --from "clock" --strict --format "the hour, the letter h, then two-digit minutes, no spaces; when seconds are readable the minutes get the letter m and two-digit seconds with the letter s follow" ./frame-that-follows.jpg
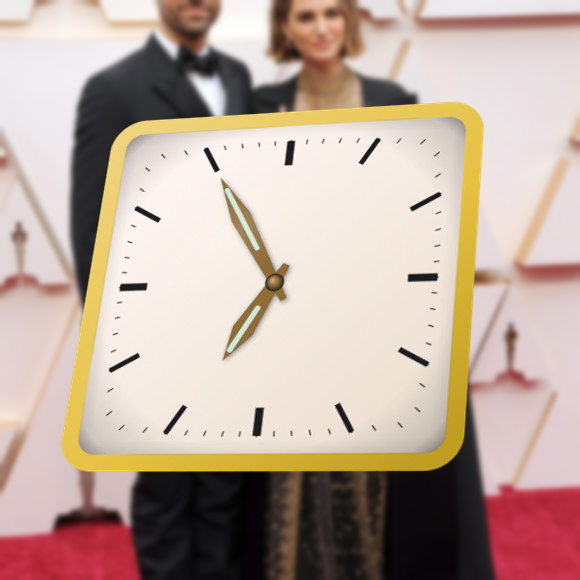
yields 6h55
